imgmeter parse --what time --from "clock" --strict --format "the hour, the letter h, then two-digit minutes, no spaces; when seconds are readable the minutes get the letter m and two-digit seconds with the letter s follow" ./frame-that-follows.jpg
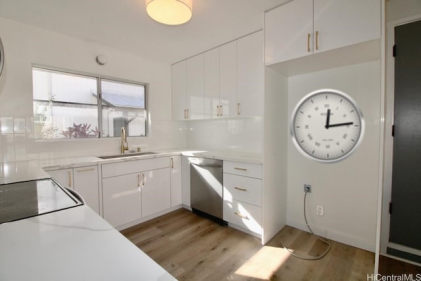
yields 12h14
